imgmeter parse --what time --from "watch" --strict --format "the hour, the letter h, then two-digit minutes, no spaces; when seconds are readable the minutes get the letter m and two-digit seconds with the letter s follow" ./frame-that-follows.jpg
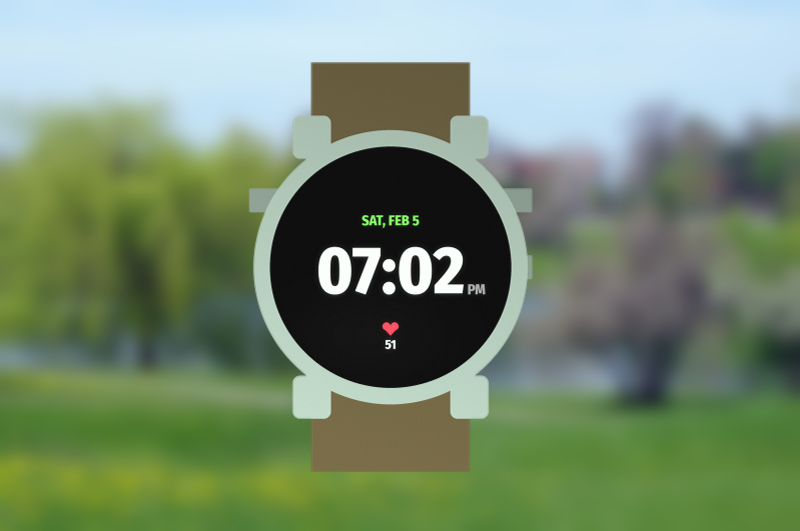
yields 7h02
